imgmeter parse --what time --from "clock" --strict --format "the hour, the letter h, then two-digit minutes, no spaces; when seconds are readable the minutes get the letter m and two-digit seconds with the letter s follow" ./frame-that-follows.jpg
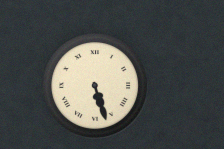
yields 5h27
